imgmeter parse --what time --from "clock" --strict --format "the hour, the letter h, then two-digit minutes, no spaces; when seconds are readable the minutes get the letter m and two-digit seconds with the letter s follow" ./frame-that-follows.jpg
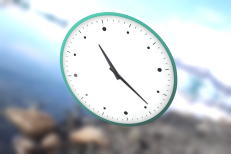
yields 11h24
